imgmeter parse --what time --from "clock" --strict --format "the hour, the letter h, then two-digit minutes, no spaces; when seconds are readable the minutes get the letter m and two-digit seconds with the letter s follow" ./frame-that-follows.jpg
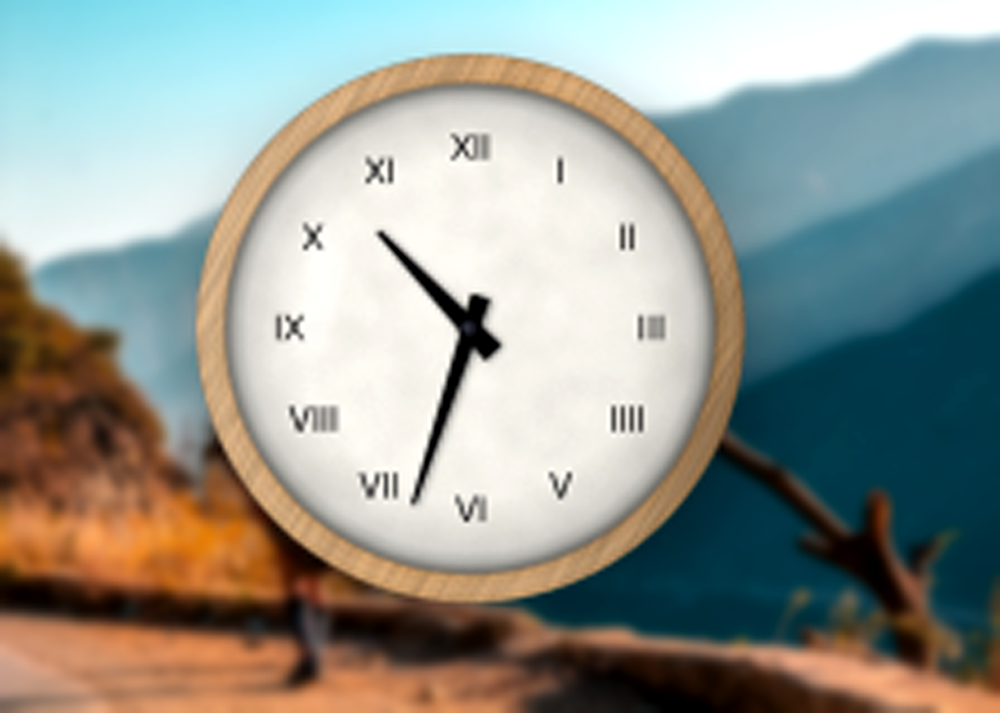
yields 10h33
